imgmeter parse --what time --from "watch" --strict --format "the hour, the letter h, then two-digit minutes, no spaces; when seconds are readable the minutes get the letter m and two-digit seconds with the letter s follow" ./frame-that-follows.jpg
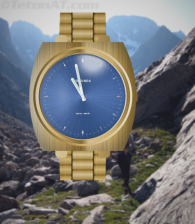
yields 10h58
